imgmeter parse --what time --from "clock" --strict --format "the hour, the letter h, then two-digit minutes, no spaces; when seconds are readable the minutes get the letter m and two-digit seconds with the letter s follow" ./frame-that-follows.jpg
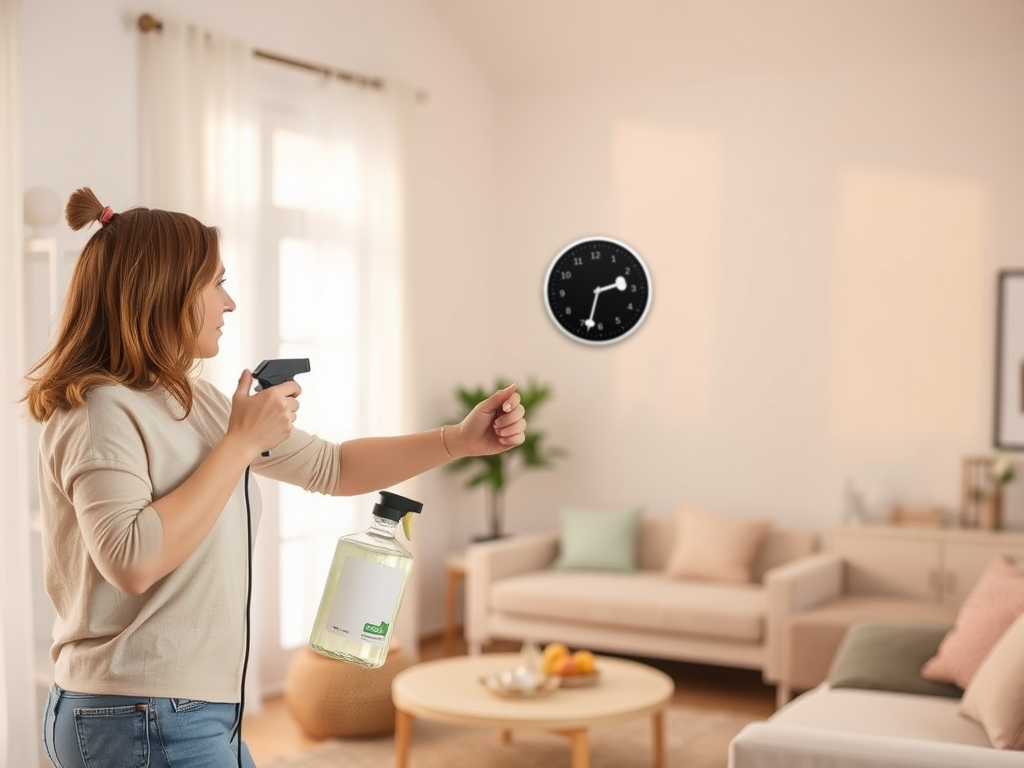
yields 2h33
